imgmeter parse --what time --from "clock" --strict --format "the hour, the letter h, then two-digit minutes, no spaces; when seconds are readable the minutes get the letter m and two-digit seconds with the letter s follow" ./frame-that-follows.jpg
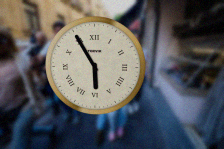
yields 5h55
